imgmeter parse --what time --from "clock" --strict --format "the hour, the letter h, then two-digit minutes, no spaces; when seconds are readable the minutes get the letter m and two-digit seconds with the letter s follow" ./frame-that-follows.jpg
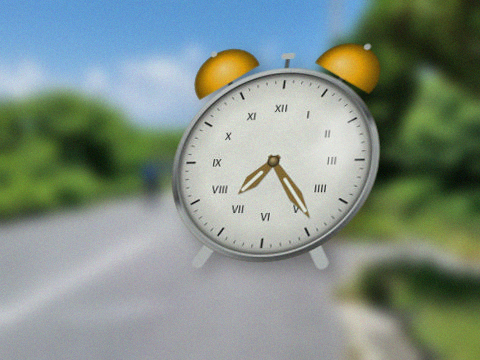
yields 7h24
